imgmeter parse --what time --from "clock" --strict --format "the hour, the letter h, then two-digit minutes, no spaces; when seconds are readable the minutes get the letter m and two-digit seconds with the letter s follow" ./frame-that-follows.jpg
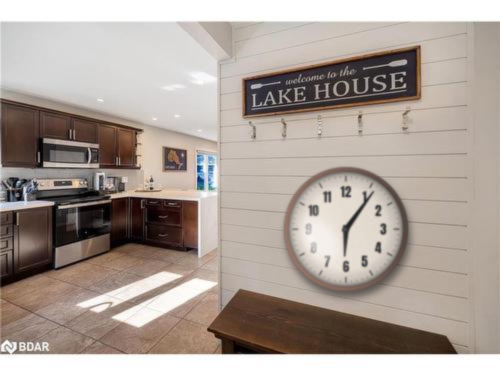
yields 6h06
